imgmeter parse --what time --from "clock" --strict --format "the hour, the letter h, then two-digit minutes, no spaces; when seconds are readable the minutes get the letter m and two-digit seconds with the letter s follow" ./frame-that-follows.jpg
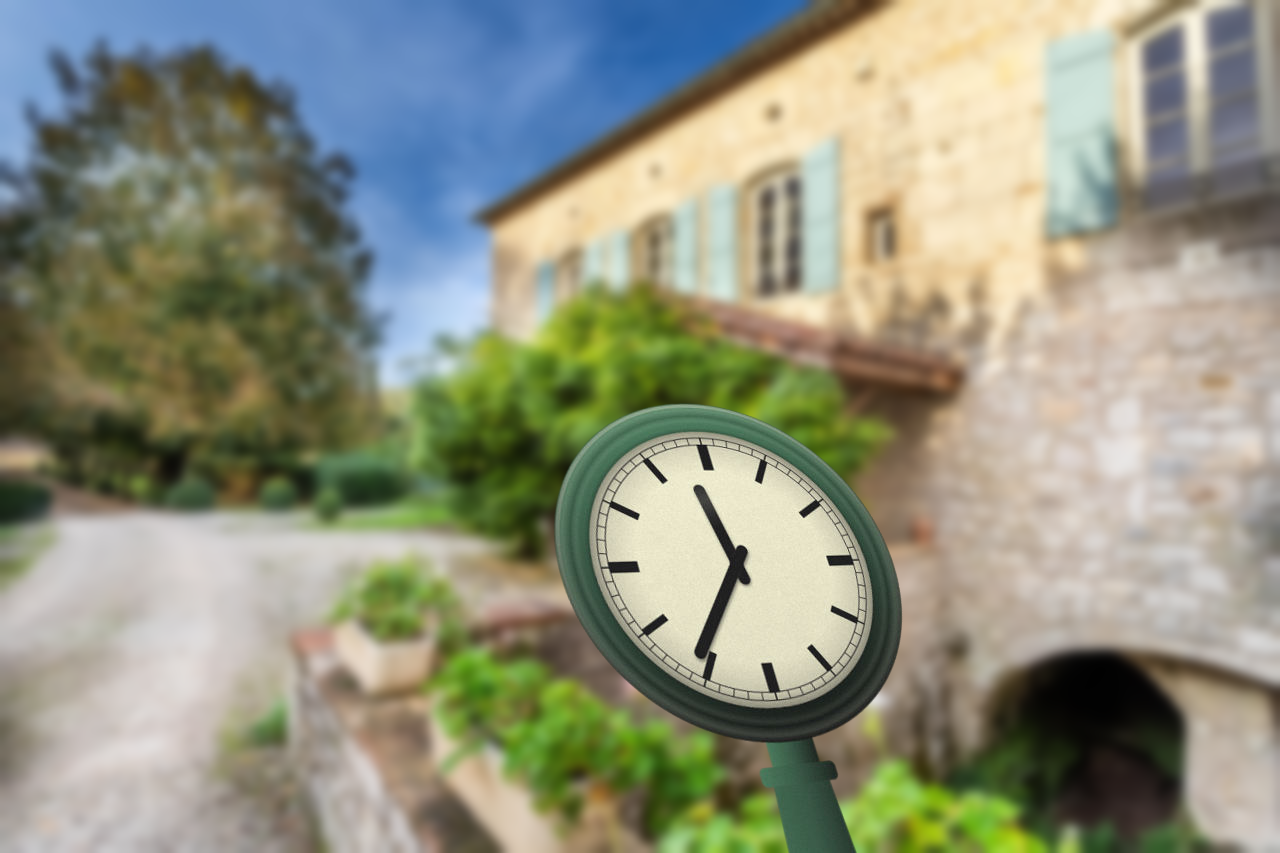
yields 11h36
